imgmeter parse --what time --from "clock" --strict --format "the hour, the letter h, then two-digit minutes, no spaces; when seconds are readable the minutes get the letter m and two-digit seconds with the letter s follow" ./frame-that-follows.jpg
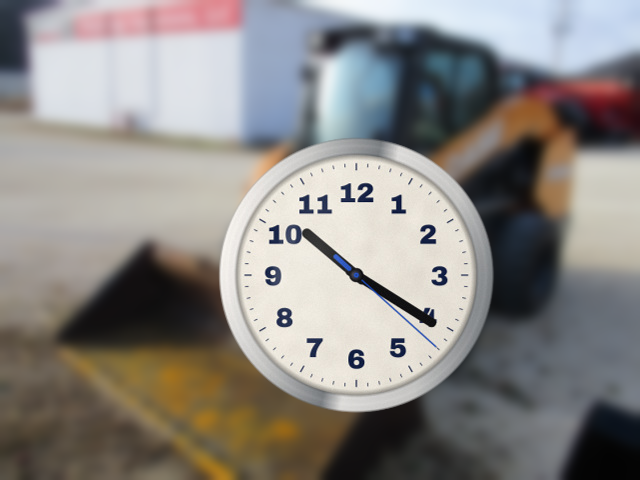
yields 10h20m22s
